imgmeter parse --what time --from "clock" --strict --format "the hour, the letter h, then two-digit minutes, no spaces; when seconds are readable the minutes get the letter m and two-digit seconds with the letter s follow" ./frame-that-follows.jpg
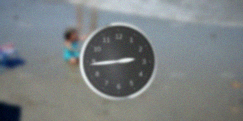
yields 2h44
